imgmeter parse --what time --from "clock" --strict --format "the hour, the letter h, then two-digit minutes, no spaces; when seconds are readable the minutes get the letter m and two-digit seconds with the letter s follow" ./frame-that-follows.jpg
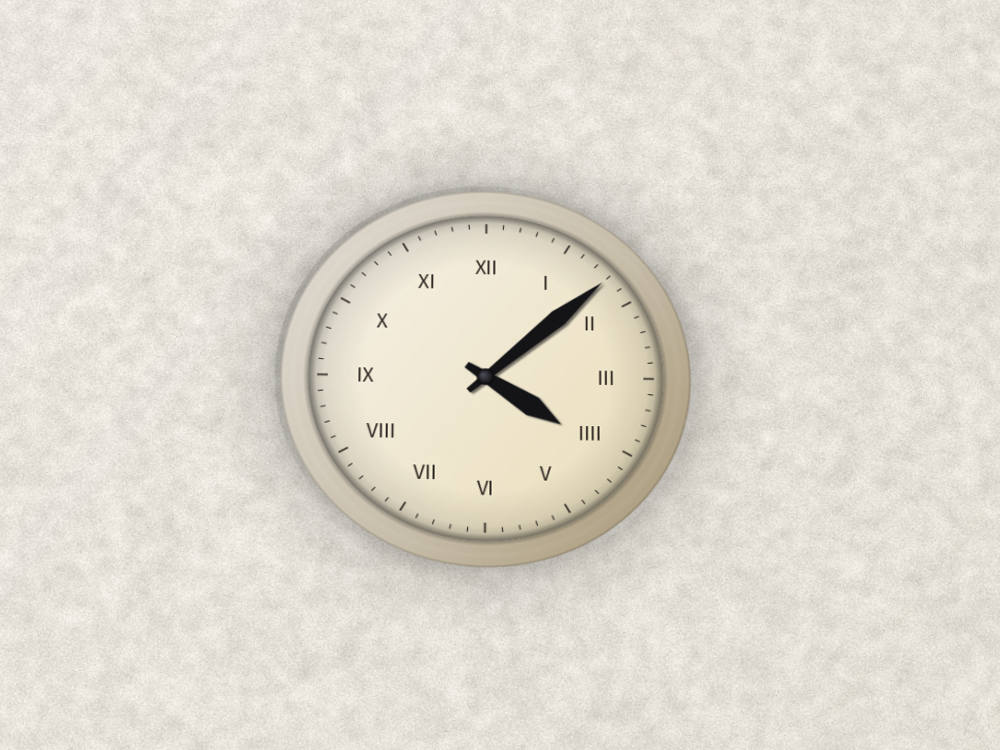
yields 4h08
